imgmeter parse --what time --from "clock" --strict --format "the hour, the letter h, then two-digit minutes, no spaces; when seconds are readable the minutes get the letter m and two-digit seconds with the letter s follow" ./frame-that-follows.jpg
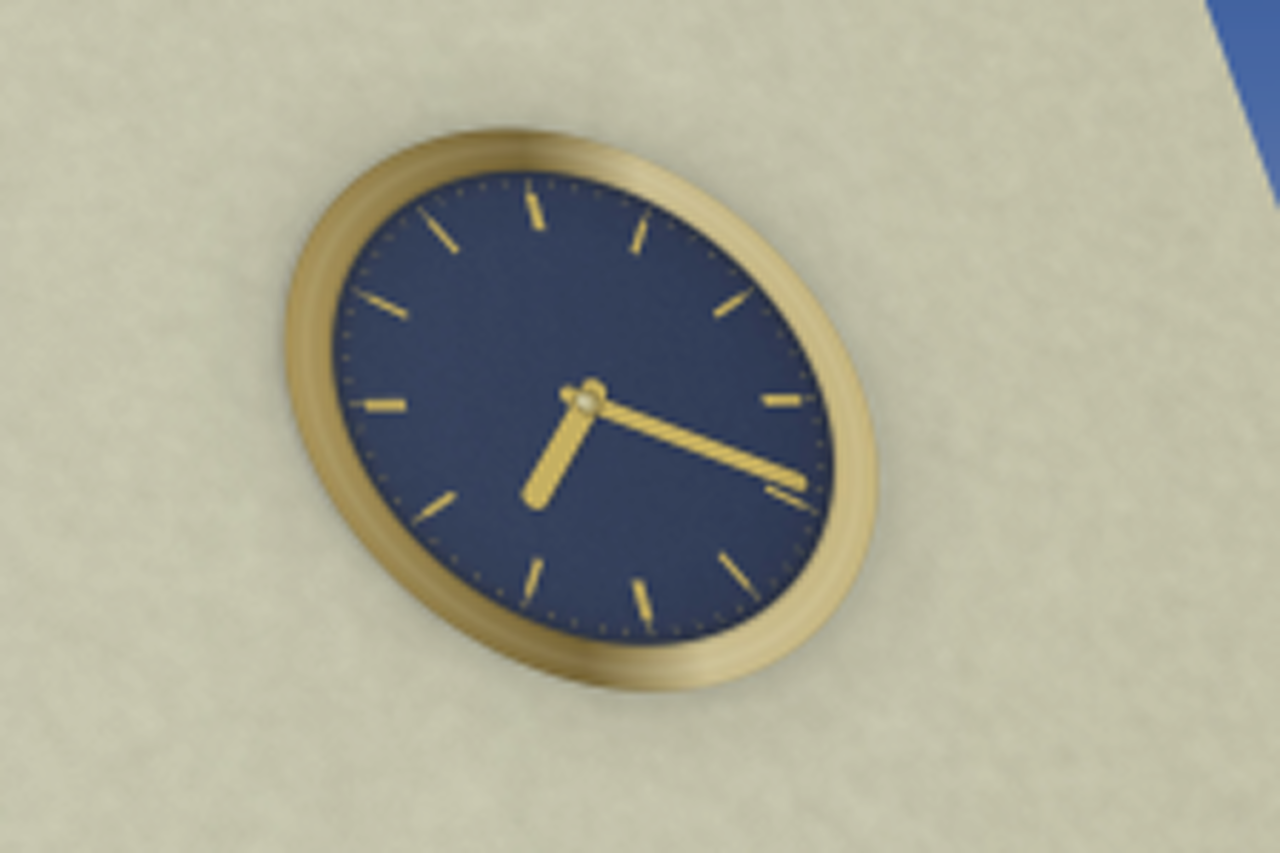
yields 7h19
